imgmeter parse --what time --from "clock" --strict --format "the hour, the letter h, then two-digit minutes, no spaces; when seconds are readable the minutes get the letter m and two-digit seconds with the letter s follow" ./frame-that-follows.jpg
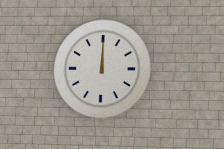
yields 12h00
